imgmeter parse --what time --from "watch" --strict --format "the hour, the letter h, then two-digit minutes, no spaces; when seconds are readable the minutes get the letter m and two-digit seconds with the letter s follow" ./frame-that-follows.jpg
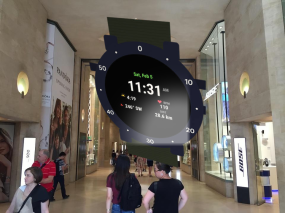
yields 11h31
